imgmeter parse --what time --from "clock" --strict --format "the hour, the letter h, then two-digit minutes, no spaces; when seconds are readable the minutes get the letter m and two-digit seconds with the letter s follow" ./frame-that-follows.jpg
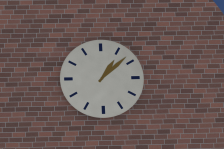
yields 1h08
